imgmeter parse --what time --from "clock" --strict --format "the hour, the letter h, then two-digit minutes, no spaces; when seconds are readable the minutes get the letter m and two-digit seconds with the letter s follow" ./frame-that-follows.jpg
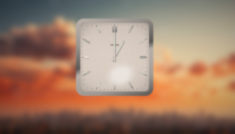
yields 1h00
